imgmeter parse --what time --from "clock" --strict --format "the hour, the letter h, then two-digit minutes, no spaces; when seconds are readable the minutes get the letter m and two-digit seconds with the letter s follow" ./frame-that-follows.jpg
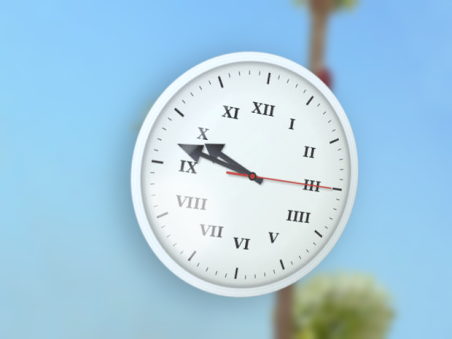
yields 9h47m15s
